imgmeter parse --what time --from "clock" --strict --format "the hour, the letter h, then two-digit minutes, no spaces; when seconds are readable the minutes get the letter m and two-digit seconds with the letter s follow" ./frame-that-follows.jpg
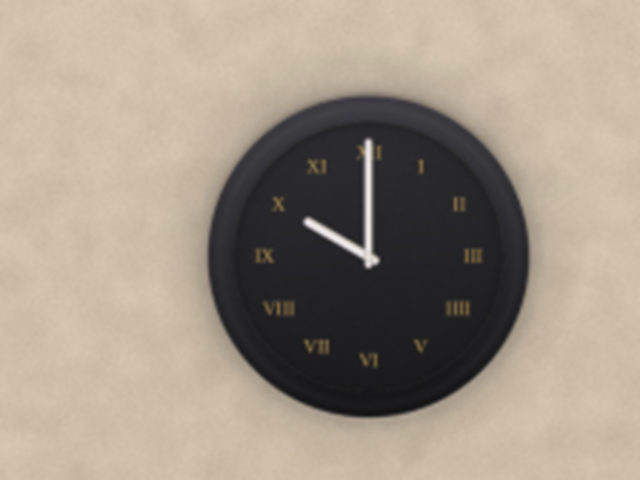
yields 10h00
